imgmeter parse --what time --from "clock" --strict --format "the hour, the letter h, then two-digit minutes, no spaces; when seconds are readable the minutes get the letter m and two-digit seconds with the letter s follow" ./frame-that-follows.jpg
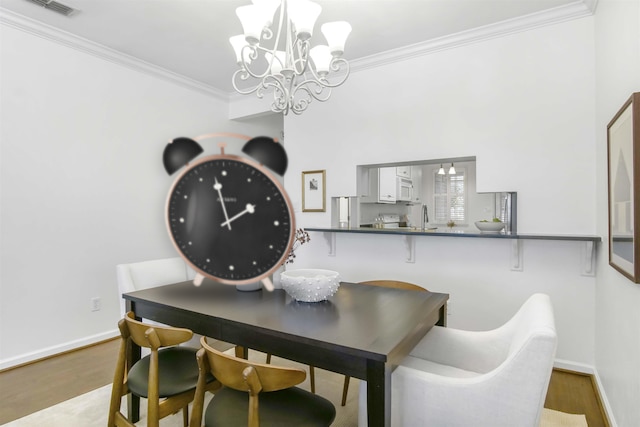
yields 1h58
